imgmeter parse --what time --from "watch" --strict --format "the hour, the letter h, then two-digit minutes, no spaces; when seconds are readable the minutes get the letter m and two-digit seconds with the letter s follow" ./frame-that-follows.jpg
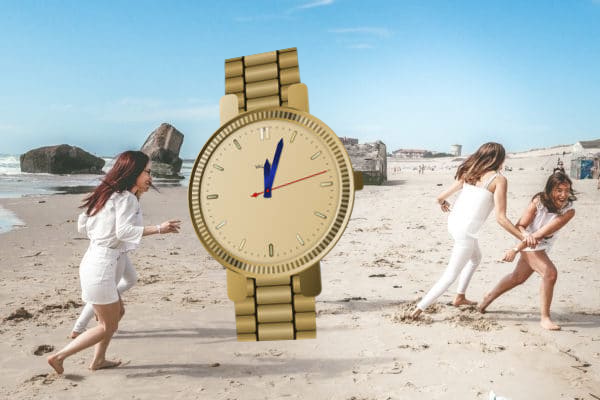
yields 12h03m13s
